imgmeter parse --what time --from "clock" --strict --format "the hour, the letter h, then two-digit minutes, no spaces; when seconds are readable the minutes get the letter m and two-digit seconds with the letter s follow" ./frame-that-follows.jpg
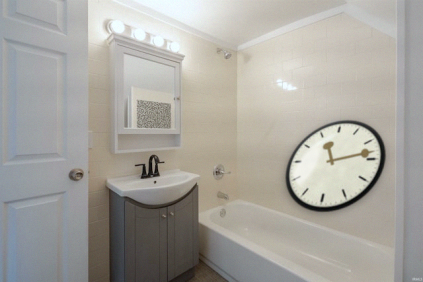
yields 11h13
